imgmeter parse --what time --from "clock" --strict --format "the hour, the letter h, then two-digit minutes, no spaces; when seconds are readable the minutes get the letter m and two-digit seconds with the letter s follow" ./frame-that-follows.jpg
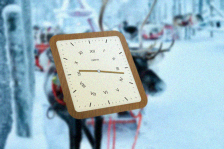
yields 9h17
